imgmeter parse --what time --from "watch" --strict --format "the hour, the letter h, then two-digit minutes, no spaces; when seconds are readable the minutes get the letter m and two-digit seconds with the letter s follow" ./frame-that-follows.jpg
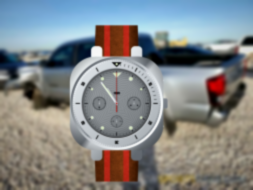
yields 10h54
